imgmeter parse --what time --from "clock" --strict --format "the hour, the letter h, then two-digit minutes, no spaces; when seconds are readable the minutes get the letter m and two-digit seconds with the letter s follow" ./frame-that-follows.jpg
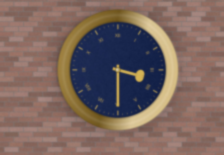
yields 3h30
